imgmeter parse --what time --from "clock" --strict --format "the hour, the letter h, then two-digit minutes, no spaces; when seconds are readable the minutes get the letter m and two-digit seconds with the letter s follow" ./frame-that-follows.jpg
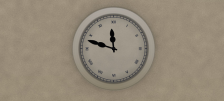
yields 11h48
